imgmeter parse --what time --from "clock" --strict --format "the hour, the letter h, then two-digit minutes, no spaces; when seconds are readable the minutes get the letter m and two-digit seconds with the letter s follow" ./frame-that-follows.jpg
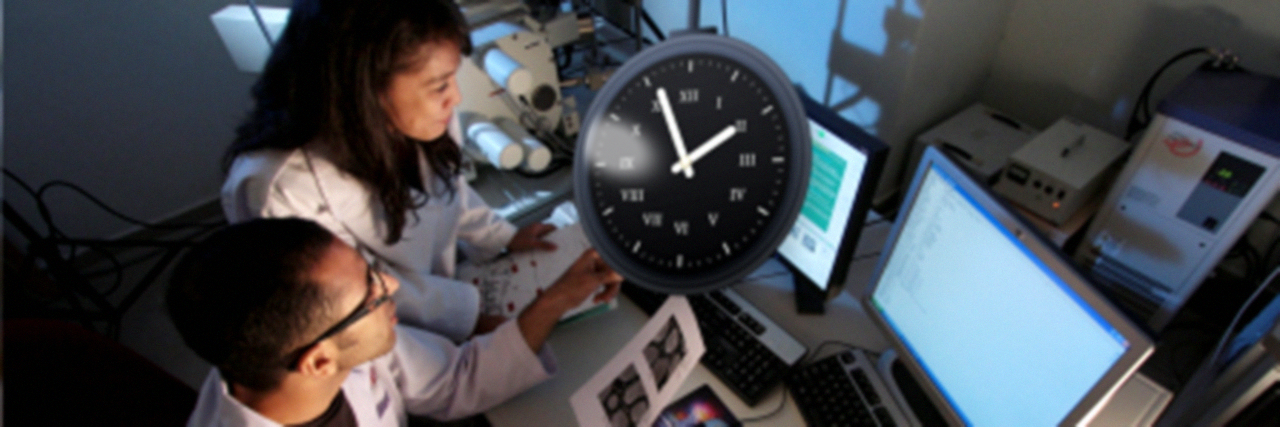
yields 1h56
